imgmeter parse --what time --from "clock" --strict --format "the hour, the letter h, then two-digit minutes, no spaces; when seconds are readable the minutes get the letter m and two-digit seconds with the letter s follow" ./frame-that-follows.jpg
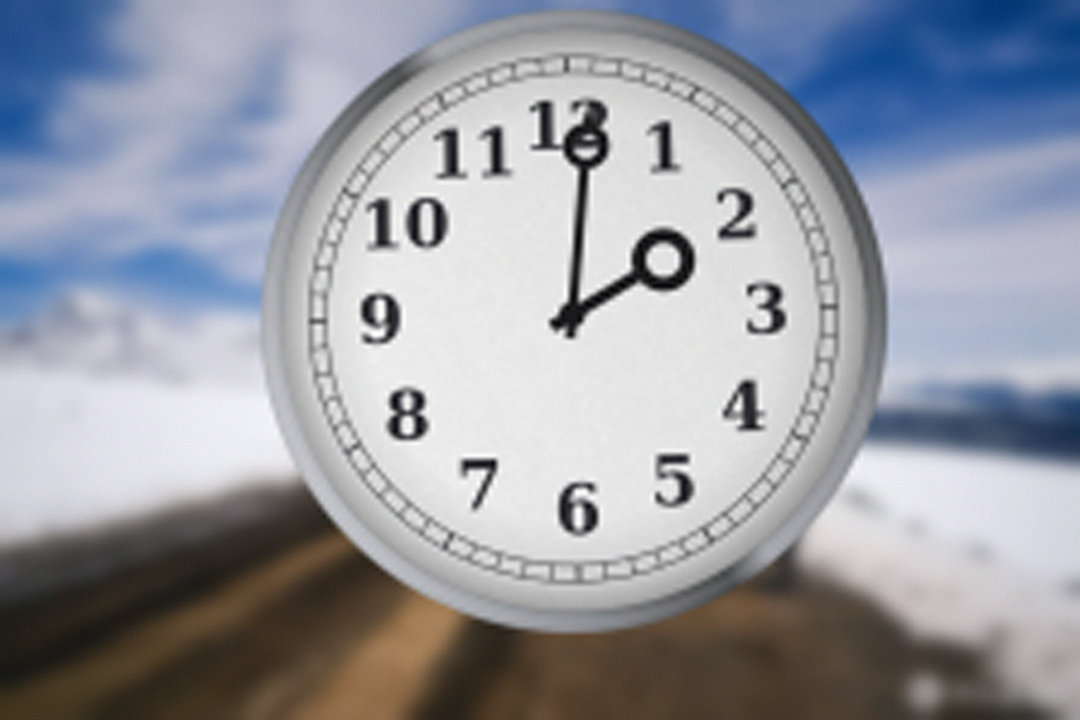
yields 2h01
